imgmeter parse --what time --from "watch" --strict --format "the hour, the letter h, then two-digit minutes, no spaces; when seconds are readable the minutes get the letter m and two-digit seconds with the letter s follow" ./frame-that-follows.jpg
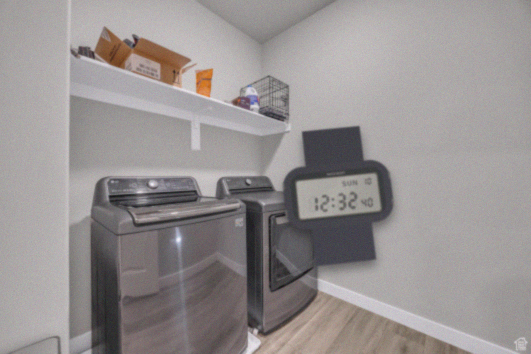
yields 12h32
